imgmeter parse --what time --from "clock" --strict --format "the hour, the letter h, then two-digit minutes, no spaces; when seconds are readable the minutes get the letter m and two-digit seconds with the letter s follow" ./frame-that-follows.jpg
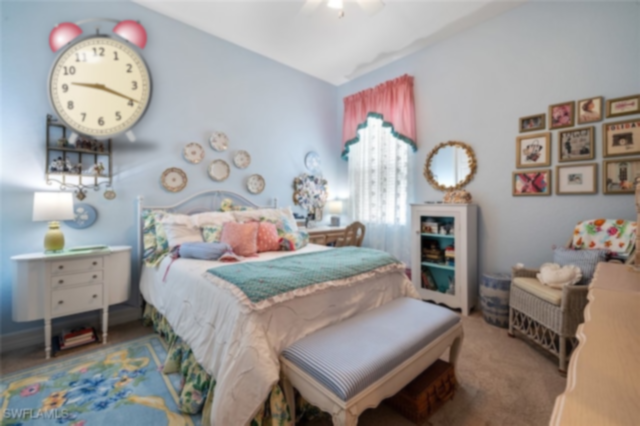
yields 9h19
